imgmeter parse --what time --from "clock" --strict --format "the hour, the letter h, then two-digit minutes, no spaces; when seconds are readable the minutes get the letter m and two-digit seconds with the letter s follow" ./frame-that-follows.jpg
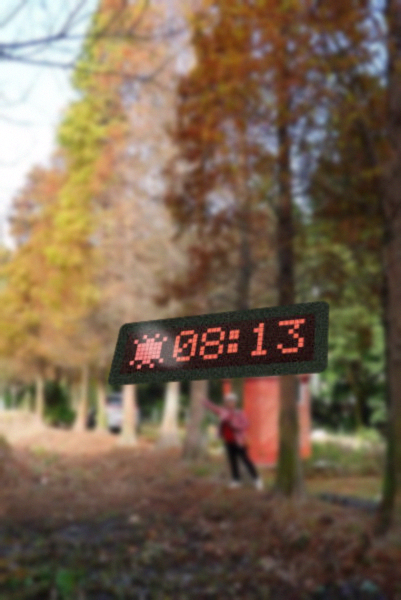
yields 8h13
